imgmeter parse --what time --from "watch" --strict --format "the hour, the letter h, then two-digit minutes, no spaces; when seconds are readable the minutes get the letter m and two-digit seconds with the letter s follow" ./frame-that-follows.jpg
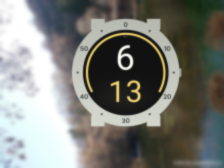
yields 6h13
